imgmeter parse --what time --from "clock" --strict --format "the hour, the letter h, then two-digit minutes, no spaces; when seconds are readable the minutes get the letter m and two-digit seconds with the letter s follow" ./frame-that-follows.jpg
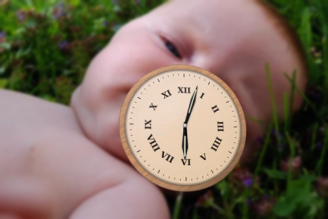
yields 6h03
